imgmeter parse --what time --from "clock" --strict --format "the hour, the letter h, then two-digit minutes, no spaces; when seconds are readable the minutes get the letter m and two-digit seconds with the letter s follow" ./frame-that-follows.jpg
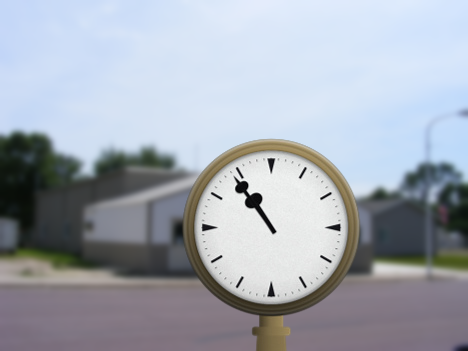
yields 10h54
